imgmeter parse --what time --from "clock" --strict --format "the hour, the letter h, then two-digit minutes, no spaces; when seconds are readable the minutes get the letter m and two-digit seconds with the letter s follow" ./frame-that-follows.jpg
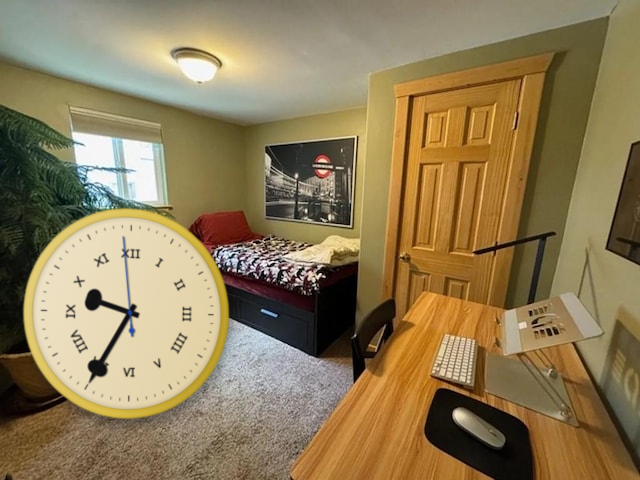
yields 9h34m59s
